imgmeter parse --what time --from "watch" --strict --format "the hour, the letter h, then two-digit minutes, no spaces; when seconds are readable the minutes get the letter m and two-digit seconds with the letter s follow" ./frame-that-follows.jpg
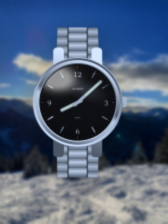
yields 8h08
